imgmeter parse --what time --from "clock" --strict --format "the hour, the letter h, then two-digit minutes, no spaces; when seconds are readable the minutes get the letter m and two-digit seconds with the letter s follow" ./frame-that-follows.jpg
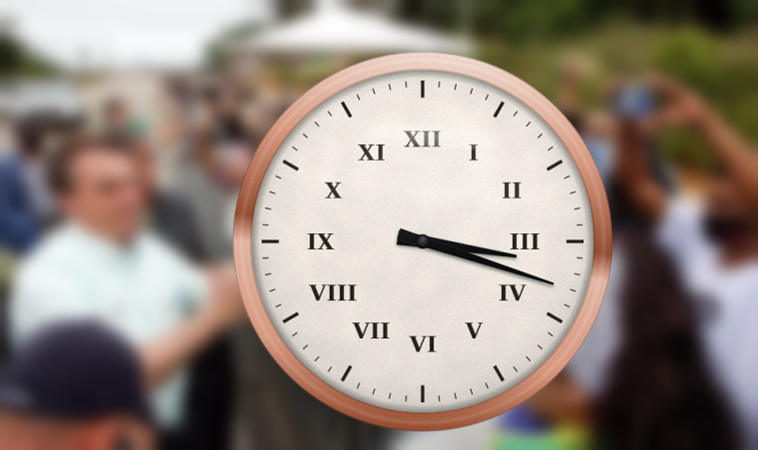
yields 3h18
